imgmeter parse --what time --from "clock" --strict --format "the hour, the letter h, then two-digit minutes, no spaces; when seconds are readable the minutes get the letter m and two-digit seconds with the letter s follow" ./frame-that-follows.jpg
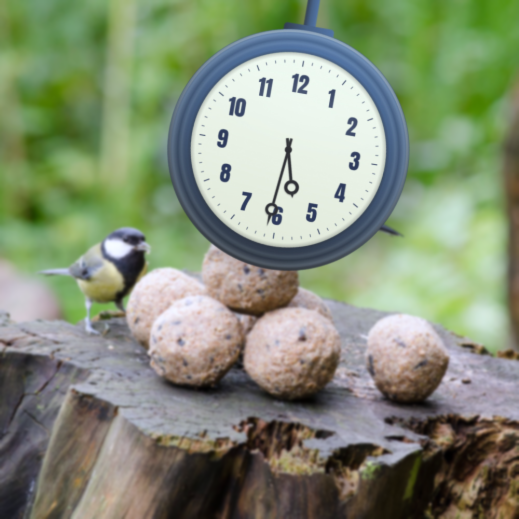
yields 5h31
